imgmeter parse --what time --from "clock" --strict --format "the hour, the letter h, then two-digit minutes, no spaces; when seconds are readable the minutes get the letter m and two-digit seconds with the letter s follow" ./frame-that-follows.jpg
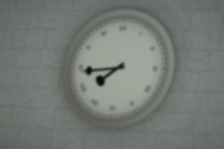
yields 7h44
